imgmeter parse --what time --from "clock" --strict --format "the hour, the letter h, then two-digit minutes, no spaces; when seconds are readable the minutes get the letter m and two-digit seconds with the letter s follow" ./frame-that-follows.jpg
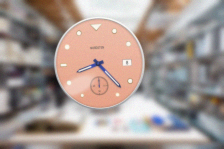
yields 8h23
